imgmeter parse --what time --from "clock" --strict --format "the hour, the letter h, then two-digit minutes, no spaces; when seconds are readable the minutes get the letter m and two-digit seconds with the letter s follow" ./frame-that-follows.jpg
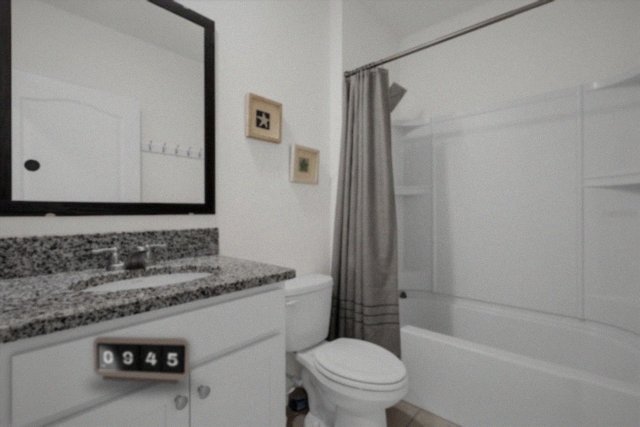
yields 9h45
